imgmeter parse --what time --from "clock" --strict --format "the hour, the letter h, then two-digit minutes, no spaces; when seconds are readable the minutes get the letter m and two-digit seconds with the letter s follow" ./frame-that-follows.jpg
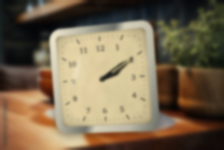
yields 2h10
